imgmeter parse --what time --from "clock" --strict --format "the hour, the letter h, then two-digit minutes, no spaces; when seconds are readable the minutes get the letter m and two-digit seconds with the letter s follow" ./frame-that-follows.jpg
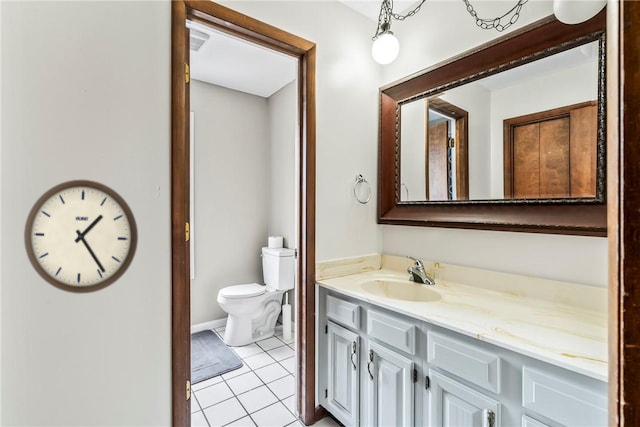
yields 1h24
